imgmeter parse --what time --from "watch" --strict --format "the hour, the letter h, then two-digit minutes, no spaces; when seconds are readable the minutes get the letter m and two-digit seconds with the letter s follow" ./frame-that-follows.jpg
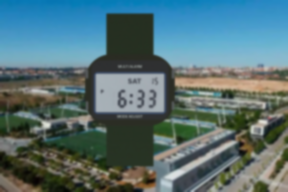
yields 6h33
